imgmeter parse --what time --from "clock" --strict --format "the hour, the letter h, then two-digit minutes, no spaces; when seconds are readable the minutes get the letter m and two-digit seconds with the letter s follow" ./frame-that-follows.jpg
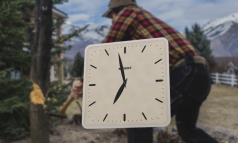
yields 6h58
